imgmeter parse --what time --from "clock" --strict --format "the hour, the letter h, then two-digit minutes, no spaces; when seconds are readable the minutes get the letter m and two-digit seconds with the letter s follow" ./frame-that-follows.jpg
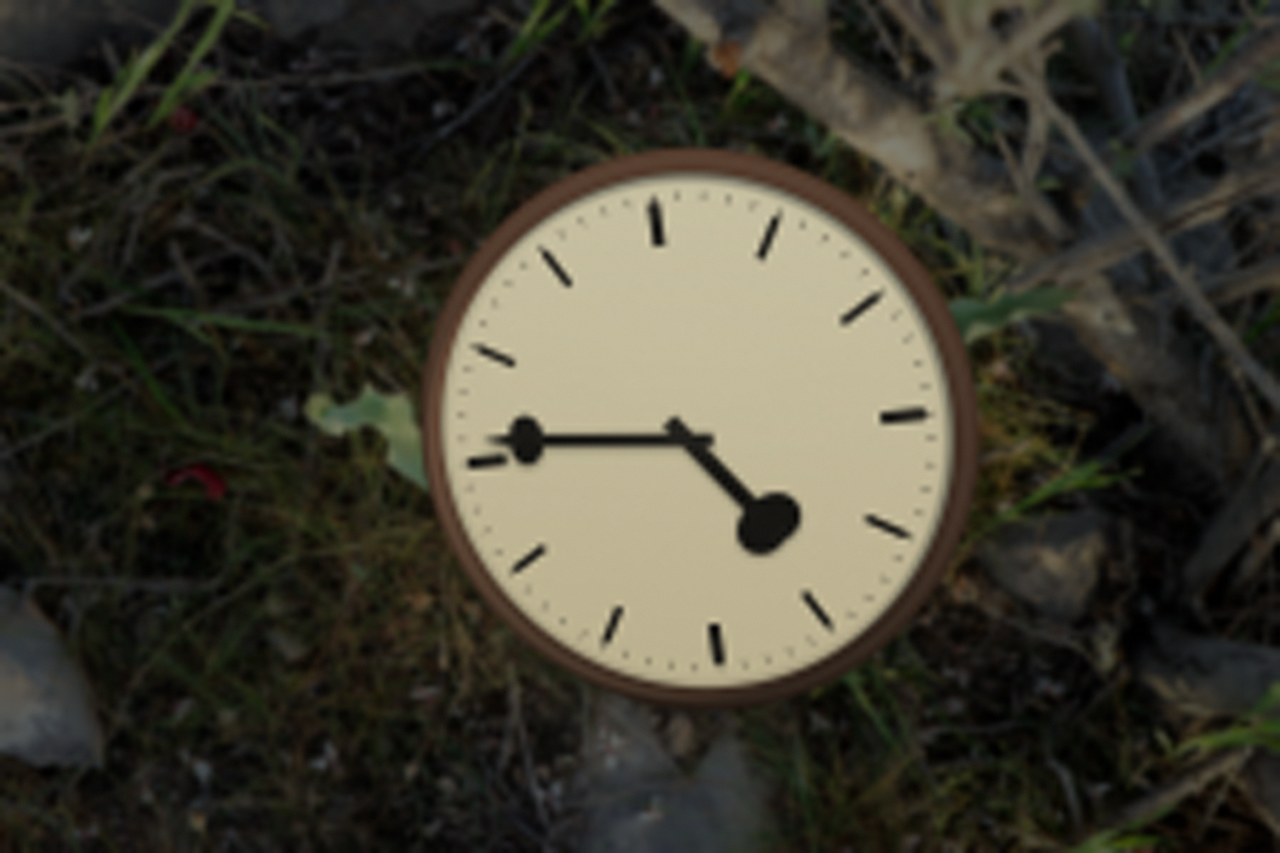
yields 4h46
